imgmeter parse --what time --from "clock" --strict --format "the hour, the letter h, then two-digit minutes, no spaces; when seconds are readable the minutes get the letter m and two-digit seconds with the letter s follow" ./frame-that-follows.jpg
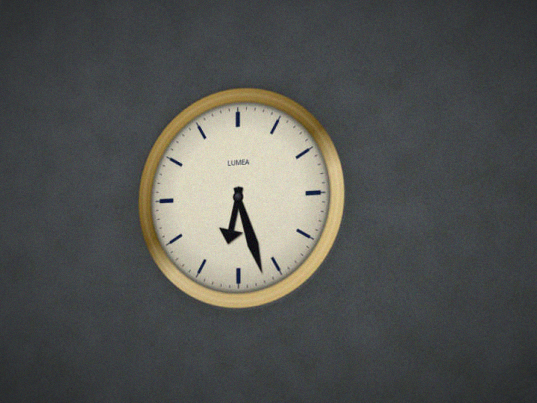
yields 6h27
